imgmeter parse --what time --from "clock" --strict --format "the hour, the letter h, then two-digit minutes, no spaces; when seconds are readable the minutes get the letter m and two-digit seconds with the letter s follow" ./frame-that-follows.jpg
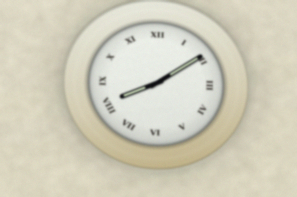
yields 8h09
